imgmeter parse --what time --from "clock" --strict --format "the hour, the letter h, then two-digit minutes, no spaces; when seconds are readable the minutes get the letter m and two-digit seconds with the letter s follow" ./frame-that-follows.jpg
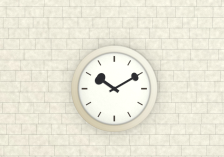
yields 10h10
